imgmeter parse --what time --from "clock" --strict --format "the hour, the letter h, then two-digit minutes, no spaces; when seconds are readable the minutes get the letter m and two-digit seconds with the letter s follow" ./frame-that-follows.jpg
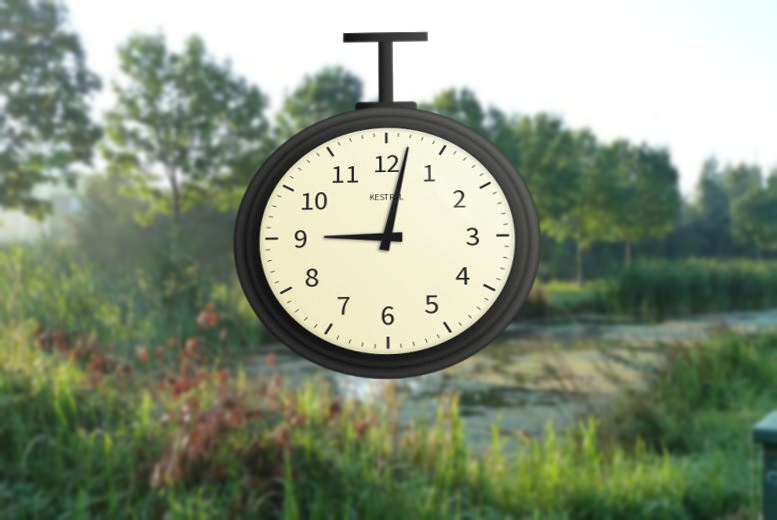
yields 9h02
